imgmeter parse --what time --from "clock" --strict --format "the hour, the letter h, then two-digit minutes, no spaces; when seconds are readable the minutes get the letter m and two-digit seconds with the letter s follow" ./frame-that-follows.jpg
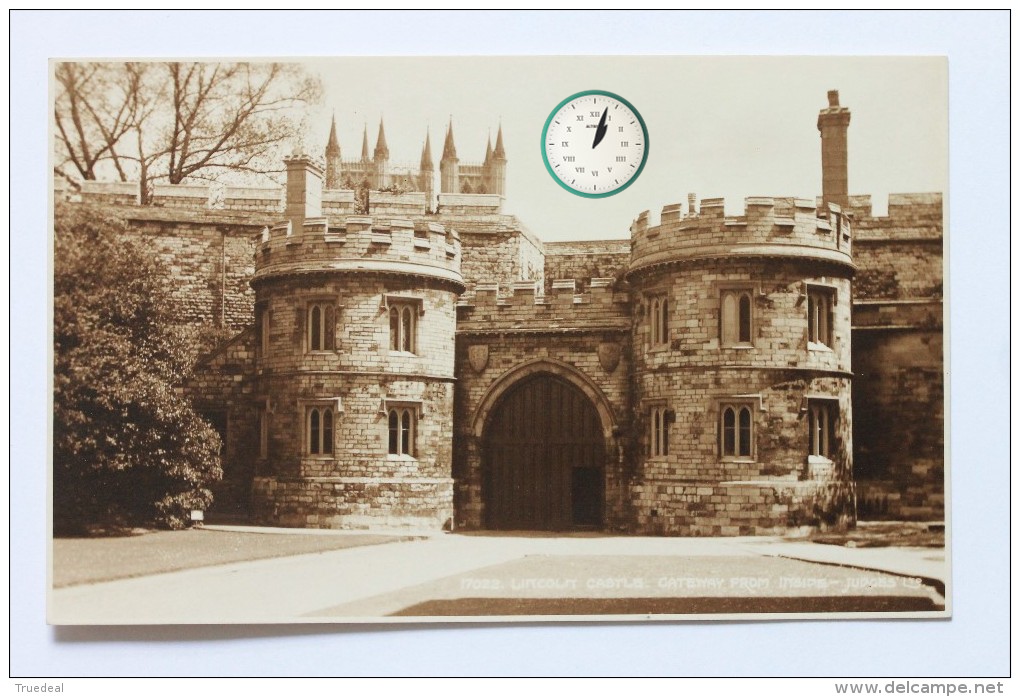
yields 1h03
